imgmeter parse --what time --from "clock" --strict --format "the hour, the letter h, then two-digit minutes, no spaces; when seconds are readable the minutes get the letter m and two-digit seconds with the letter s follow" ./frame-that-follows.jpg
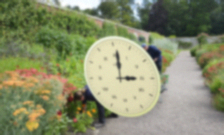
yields 3h01
